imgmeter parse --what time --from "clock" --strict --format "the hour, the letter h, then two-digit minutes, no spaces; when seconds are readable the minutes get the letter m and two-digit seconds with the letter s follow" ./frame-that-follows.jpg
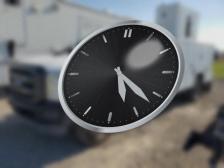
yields 5h22
